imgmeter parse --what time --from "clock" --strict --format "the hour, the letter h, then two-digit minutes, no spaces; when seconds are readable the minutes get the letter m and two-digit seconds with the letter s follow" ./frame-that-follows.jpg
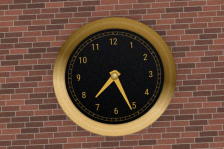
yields 7h26
